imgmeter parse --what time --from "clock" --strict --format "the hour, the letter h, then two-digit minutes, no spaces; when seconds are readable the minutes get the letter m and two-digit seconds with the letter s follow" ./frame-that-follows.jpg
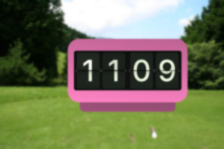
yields 11h09
